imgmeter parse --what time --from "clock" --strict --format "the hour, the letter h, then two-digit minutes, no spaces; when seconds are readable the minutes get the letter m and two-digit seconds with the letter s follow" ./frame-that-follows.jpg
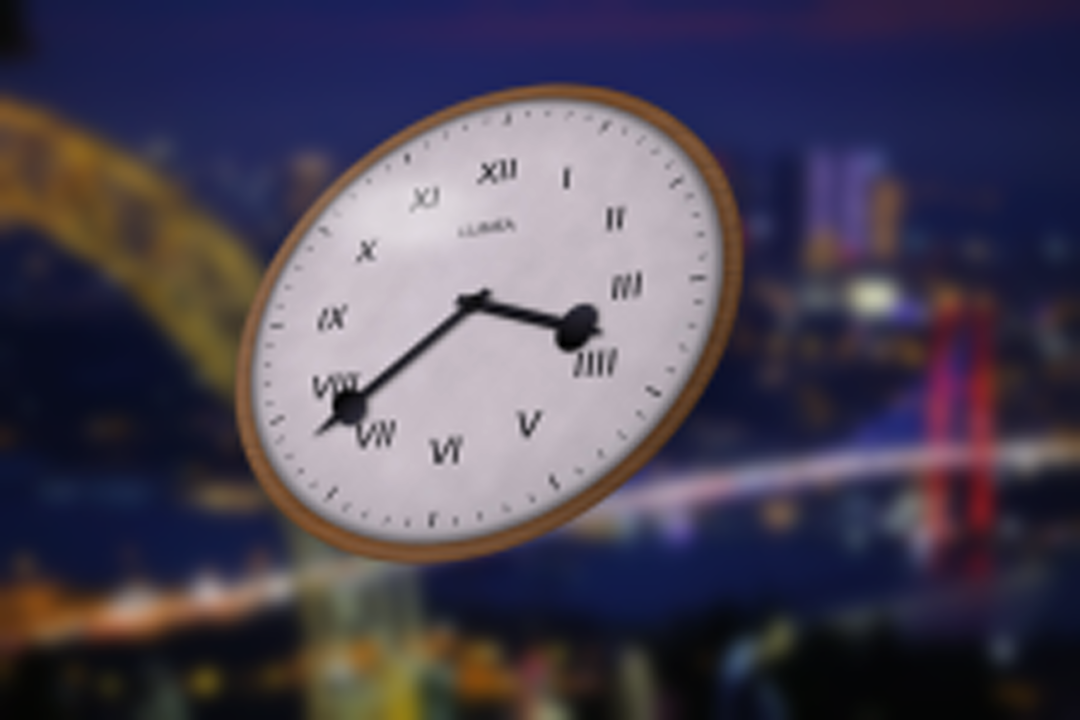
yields 3h38
